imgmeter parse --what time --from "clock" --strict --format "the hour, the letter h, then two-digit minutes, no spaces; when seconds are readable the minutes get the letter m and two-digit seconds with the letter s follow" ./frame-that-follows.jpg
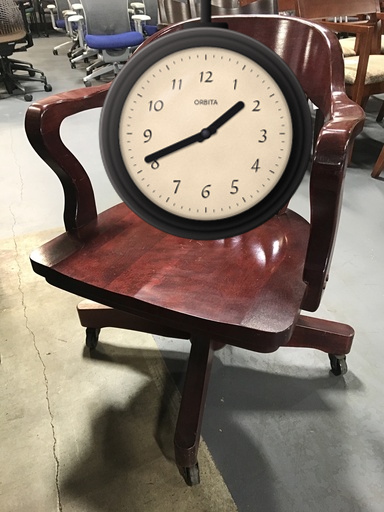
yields 1h41
